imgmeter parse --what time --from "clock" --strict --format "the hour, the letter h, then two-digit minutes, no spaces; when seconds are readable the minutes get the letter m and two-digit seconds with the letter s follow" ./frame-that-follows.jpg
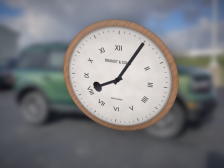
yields 8h05
